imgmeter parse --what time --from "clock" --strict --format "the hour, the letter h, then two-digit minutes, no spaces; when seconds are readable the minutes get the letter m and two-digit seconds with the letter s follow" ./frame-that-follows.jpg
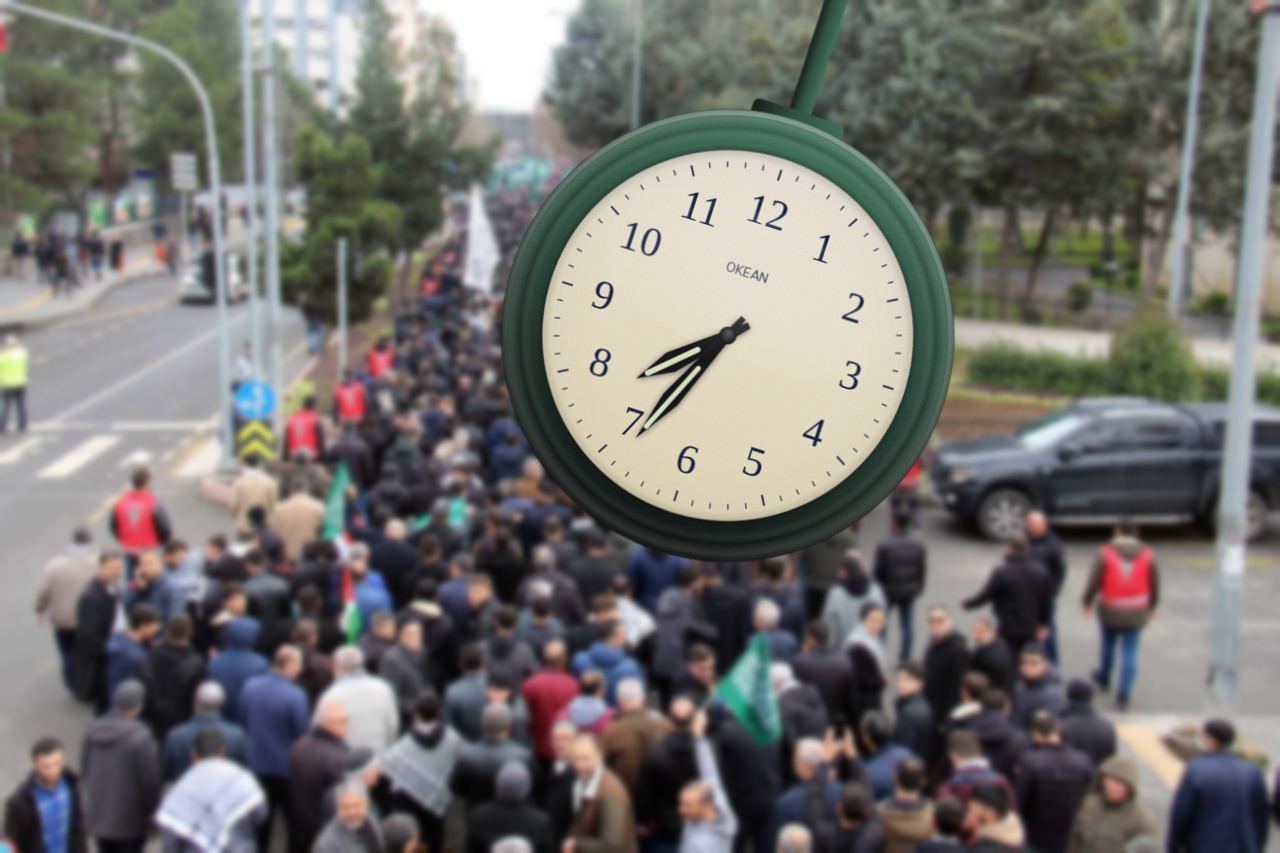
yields 7h34
